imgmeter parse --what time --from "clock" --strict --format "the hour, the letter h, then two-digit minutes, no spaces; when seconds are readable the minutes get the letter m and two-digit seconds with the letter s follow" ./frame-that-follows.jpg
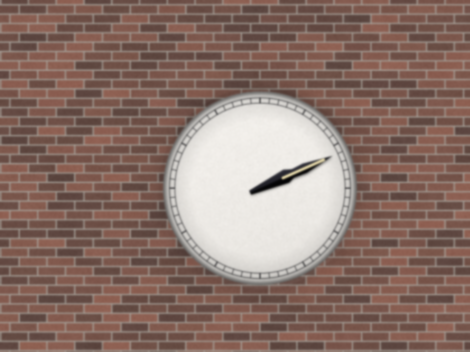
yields 2h11
